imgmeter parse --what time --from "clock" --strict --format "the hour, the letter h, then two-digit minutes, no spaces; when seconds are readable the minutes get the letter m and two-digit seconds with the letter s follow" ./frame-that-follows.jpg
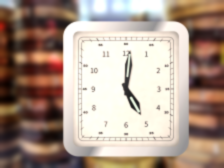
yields 5h01
